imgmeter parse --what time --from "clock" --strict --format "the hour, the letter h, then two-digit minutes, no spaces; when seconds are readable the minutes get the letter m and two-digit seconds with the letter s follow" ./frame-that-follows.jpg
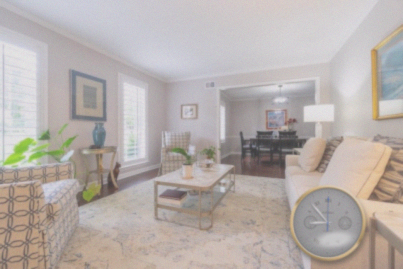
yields 8h53
